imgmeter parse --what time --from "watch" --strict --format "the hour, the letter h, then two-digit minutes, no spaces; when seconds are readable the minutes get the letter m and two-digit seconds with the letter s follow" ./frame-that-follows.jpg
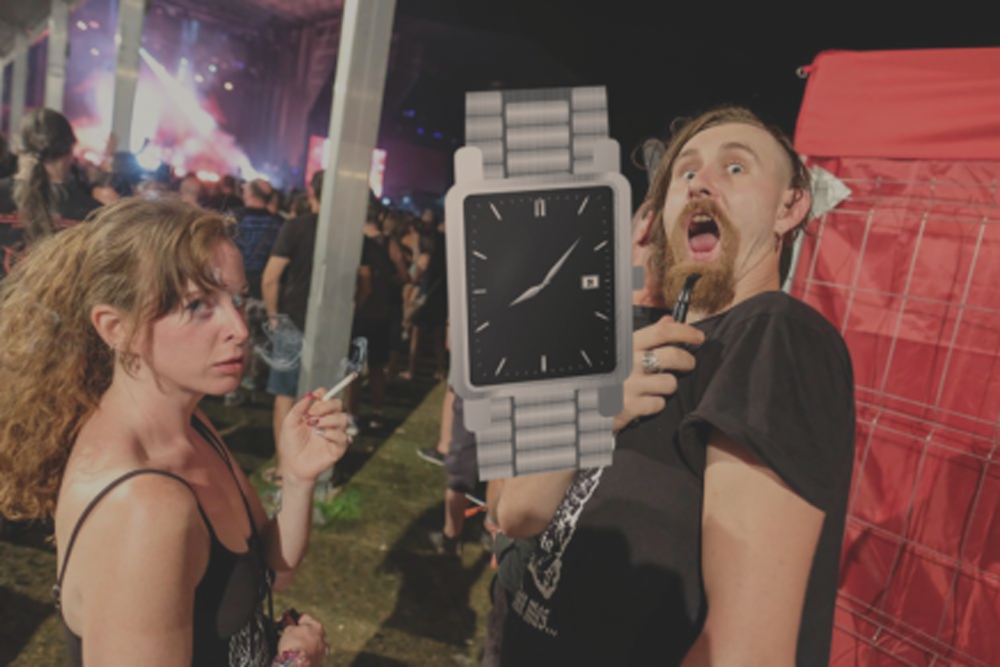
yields 8h07
